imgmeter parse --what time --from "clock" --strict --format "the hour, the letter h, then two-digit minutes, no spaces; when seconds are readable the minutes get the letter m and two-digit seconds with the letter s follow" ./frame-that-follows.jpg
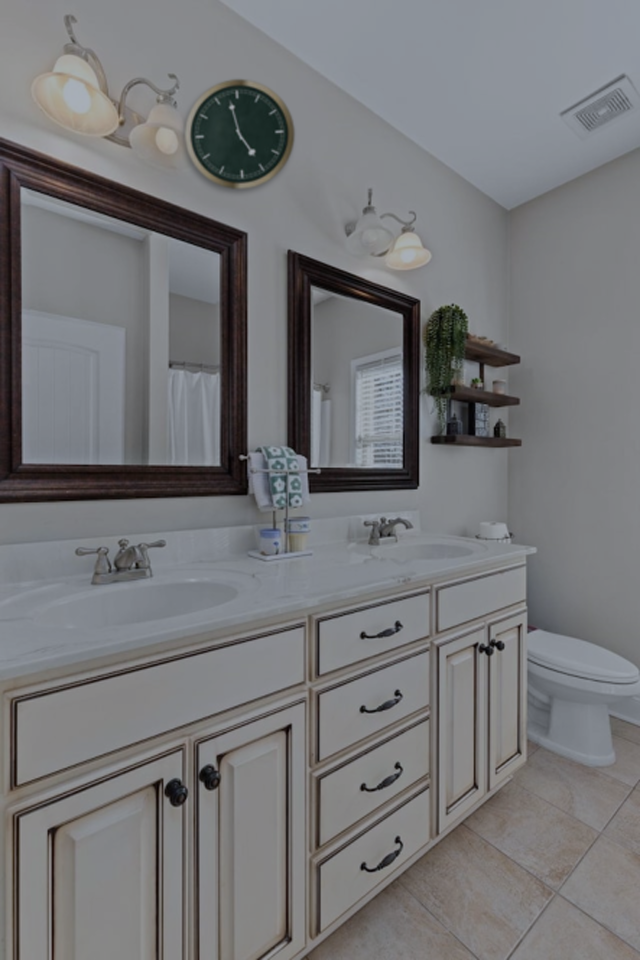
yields 4h58
